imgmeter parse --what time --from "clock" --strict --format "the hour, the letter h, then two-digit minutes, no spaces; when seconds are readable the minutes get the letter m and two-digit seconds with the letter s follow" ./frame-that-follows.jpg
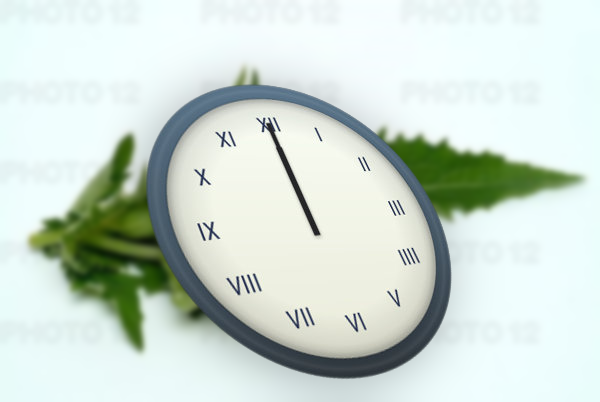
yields 12h00
